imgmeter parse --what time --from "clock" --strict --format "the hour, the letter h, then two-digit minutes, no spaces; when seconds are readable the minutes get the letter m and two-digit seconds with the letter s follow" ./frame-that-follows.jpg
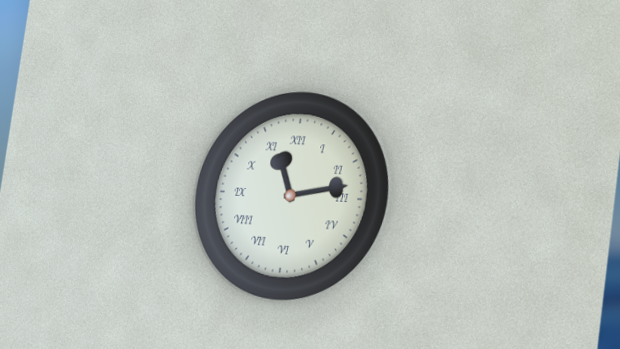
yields 11h13
